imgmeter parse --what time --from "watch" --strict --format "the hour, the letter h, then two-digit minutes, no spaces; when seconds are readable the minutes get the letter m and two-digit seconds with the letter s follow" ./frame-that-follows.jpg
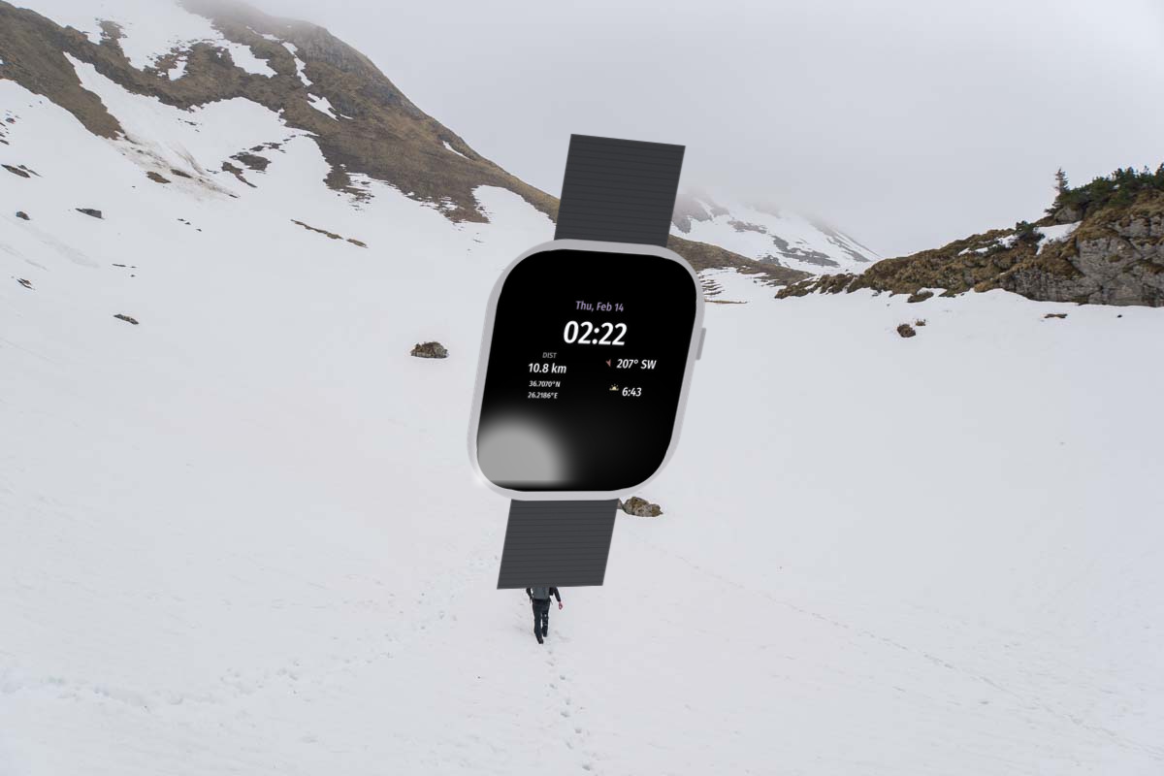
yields 2h22
